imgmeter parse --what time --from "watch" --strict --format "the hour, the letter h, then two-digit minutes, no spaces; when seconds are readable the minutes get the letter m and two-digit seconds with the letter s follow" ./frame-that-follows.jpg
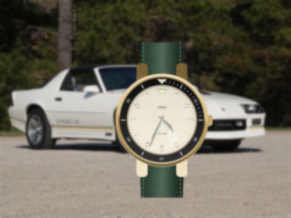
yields 4h34
